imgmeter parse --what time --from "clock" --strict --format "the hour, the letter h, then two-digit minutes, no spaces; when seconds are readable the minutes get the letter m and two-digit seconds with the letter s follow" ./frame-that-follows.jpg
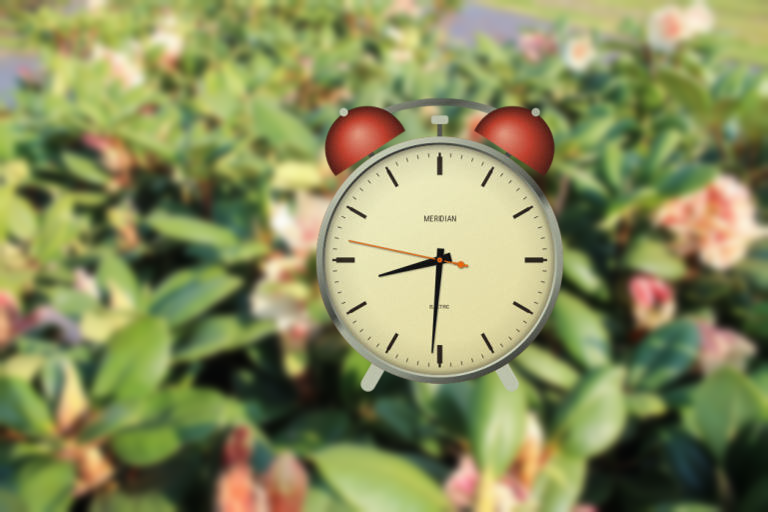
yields 8h30m47s
